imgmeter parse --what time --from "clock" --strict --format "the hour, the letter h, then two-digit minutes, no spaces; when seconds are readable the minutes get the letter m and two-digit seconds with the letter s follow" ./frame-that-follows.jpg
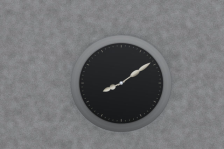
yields 8h09
